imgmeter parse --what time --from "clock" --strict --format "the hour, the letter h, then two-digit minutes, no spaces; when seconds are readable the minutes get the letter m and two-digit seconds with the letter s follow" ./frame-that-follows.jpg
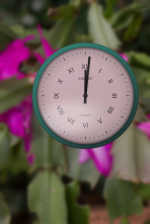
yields 12h01
